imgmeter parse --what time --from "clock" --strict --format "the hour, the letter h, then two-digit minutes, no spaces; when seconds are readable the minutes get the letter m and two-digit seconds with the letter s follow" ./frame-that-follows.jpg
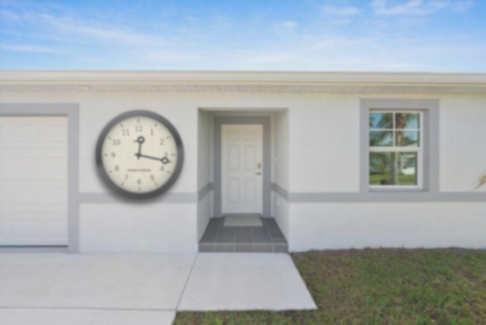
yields 12h17
